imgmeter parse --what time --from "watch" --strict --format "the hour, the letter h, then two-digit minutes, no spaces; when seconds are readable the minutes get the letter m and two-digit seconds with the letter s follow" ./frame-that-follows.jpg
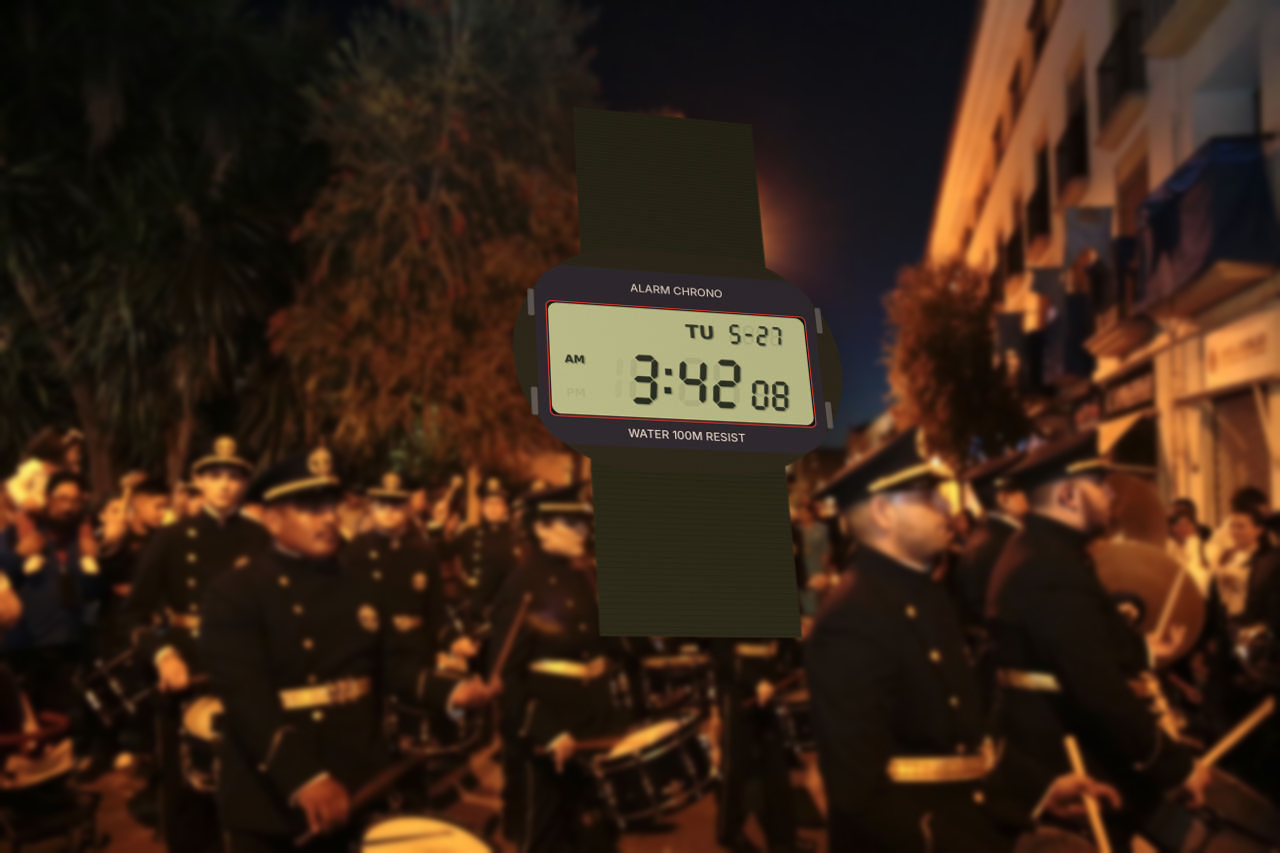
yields 3h42m08s
